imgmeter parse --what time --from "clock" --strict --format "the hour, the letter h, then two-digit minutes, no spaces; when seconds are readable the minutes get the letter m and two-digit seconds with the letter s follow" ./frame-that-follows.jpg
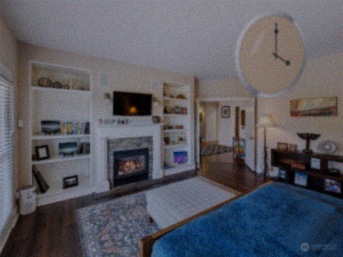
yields 4h00
